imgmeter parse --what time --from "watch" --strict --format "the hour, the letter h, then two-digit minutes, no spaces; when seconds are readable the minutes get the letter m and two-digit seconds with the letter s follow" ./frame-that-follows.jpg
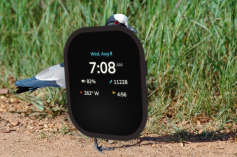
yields 7h08
